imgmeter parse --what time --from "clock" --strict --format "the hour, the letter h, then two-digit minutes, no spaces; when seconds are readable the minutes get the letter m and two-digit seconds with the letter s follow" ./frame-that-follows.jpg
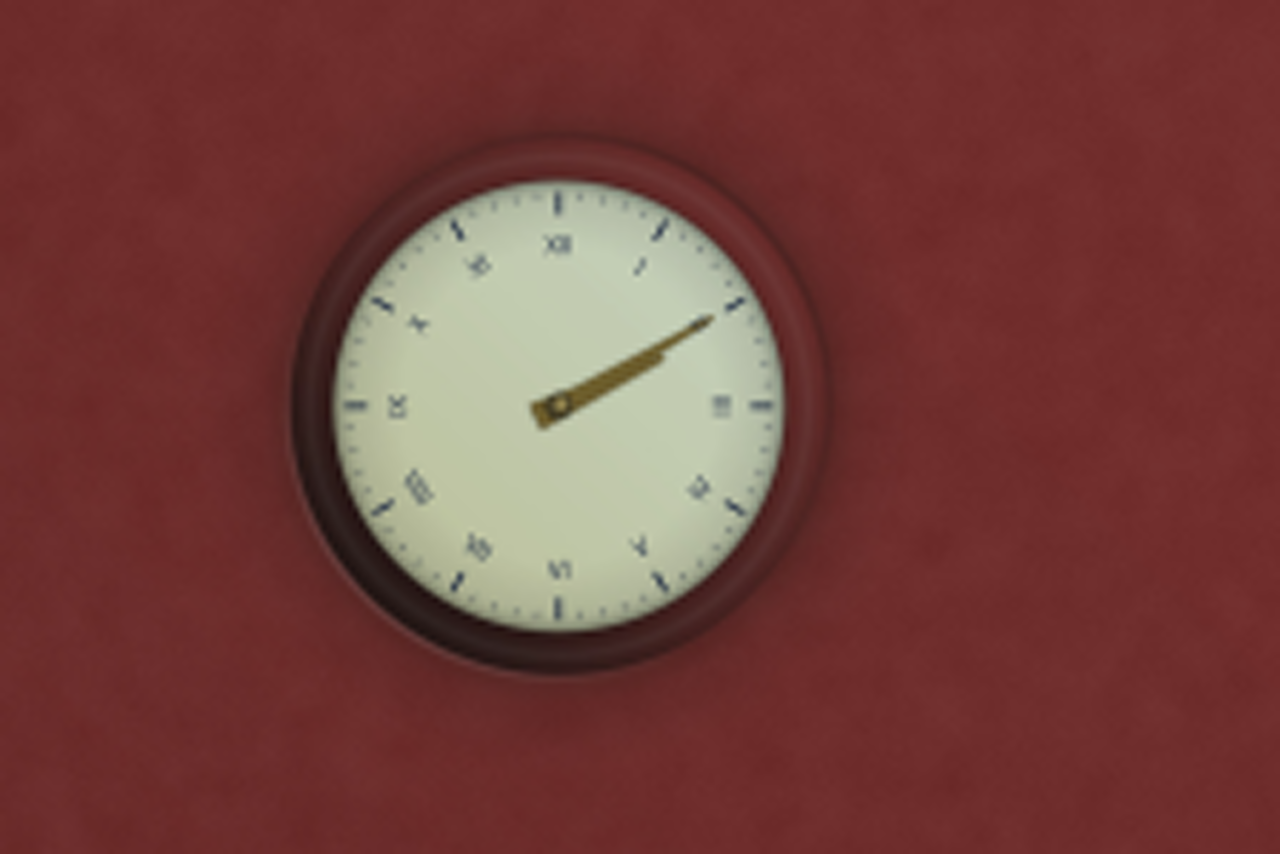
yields 2h10
